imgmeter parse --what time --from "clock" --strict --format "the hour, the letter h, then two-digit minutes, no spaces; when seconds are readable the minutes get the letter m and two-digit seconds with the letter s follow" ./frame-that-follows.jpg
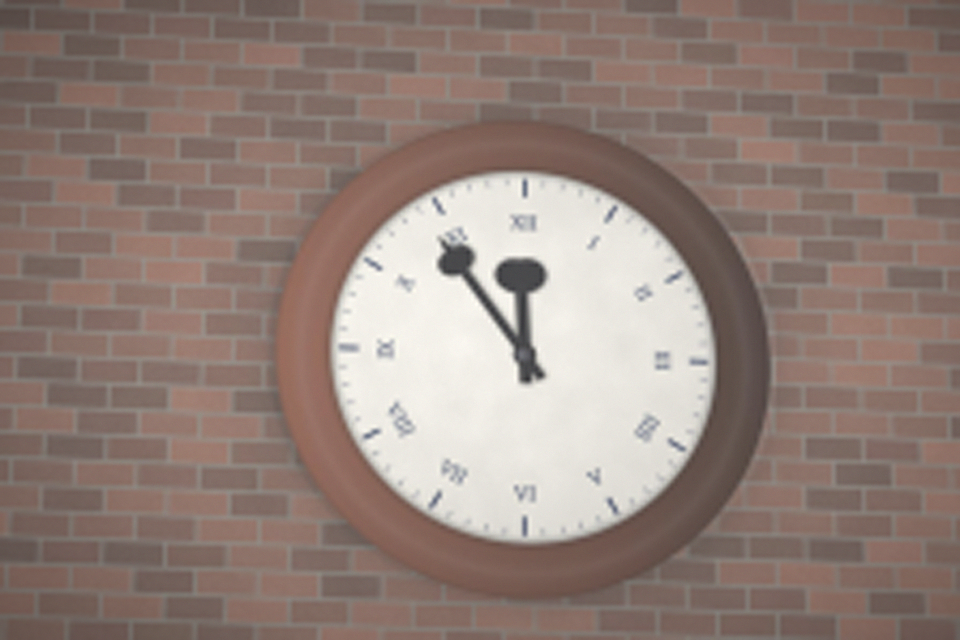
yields 11h54
